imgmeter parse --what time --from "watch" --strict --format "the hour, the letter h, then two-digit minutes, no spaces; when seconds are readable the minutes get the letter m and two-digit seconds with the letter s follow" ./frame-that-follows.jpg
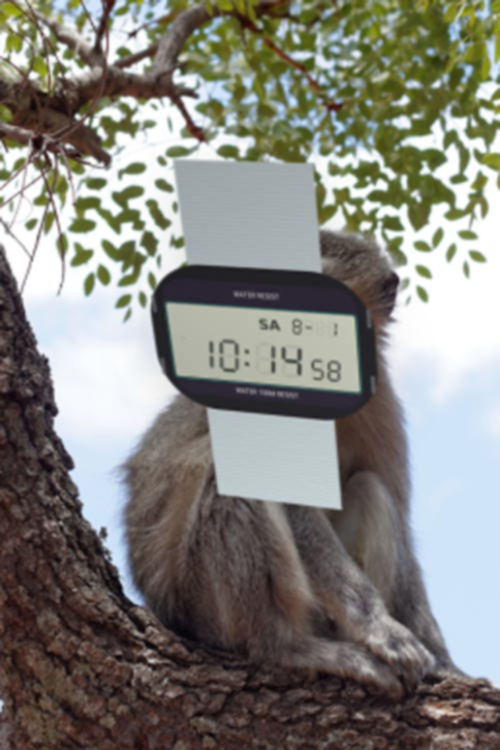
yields 10h14m58s
